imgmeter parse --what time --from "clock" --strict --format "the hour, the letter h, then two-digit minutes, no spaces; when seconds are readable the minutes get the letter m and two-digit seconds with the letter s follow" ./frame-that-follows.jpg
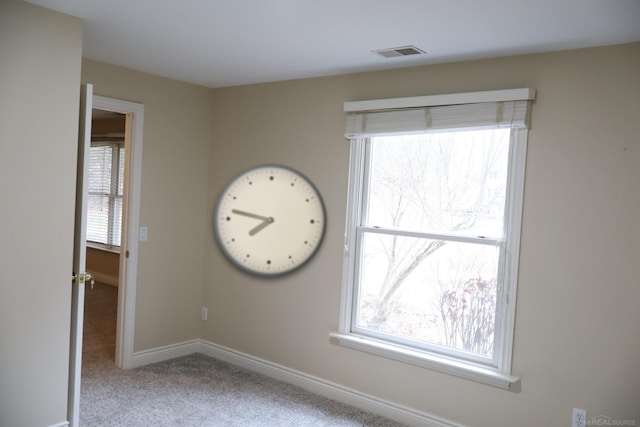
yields 7h47
